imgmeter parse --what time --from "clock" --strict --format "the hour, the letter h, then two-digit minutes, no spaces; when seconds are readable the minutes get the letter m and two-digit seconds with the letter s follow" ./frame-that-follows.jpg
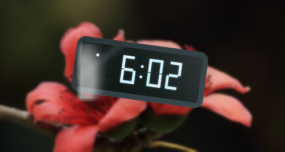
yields 6h02
